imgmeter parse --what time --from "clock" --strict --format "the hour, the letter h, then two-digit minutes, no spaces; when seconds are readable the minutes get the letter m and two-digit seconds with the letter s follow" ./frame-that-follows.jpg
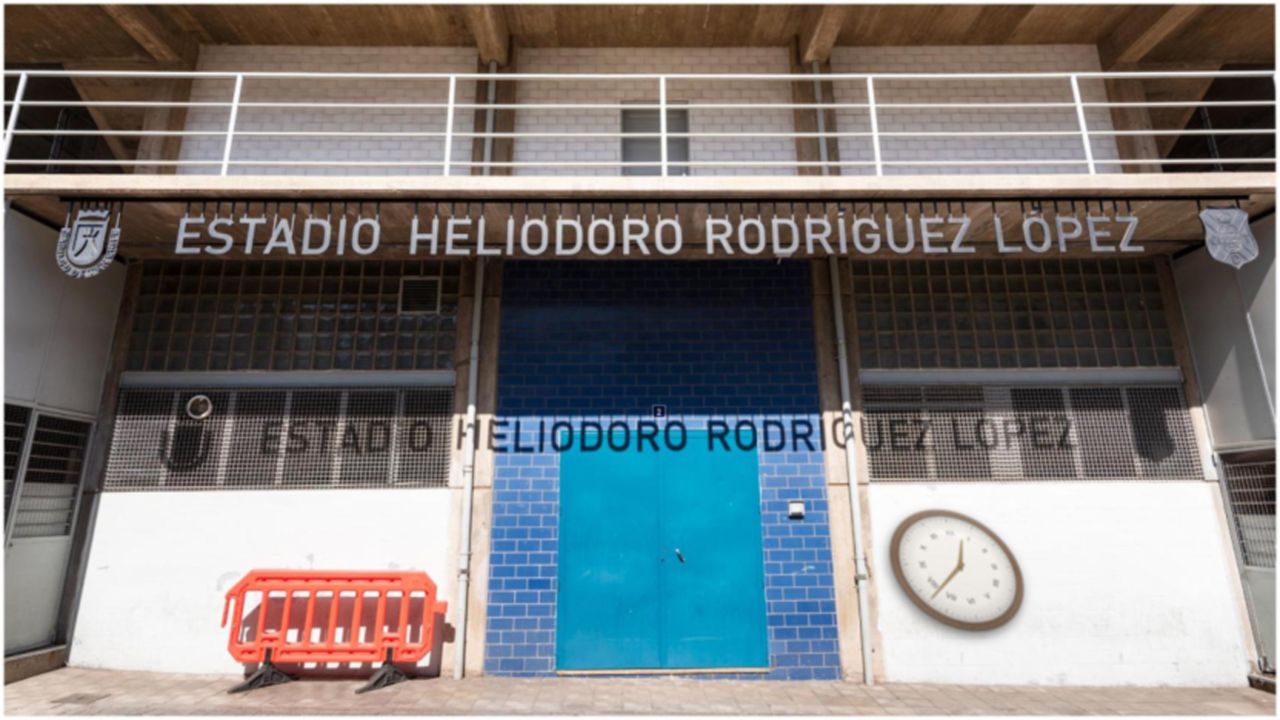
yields 12h38
